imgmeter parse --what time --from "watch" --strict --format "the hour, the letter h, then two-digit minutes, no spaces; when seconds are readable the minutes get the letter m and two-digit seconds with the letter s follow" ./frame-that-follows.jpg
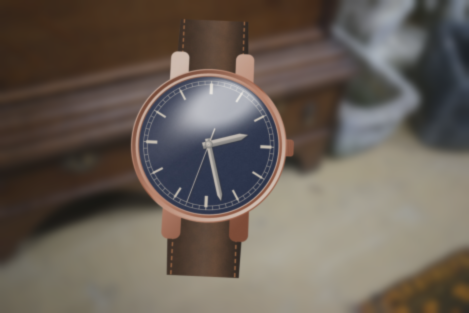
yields 2h27m33s
